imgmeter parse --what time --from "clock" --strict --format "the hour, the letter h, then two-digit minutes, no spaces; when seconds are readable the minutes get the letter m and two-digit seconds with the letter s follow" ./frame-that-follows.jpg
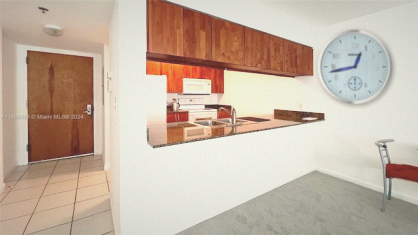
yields 12h43
